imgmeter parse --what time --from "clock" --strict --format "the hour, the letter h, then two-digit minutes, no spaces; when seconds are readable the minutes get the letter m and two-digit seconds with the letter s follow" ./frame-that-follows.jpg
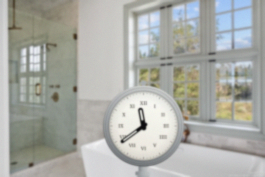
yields 11h39
